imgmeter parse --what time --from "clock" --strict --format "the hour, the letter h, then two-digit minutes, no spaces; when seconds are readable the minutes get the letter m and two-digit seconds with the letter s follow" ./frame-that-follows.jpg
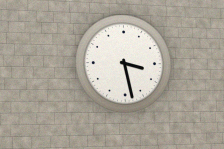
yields 3h28
